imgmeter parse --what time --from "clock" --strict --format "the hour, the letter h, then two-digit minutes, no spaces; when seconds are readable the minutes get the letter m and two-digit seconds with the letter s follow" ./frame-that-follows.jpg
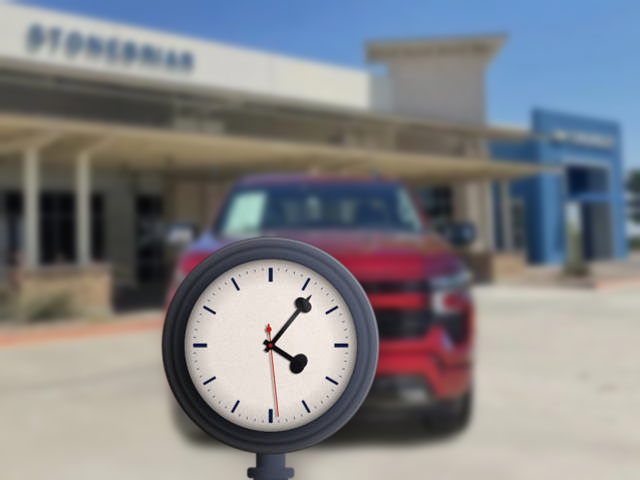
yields 4h06m29s
